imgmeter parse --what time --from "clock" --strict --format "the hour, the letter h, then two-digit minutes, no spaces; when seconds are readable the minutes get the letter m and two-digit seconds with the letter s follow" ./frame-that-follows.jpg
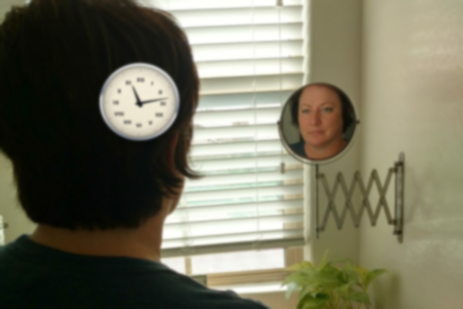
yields 11h13
